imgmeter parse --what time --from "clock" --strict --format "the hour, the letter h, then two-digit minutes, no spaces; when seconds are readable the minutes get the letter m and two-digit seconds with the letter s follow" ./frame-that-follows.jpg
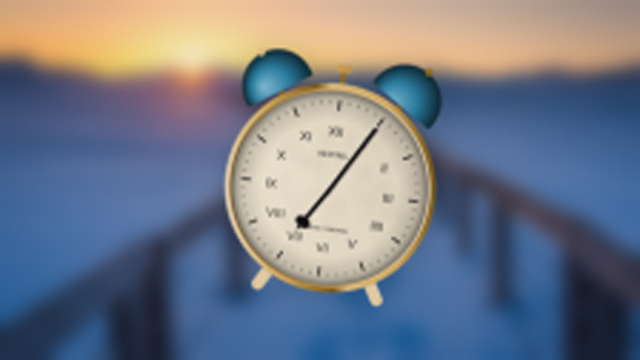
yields 7h05
